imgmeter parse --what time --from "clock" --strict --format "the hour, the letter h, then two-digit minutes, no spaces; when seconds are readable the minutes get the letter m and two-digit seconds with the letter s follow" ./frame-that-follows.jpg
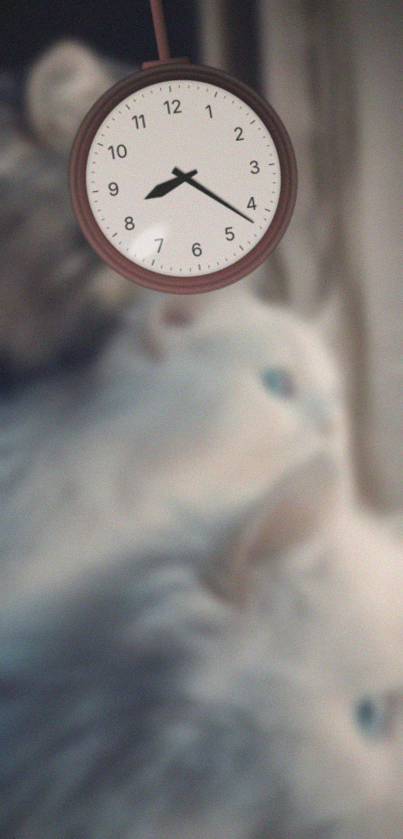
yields 8h22
